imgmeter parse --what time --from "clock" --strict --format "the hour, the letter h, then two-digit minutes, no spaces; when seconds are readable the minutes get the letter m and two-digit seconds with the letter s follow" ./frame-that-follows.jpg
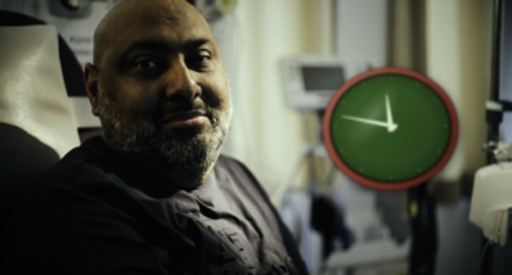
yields 11h47
